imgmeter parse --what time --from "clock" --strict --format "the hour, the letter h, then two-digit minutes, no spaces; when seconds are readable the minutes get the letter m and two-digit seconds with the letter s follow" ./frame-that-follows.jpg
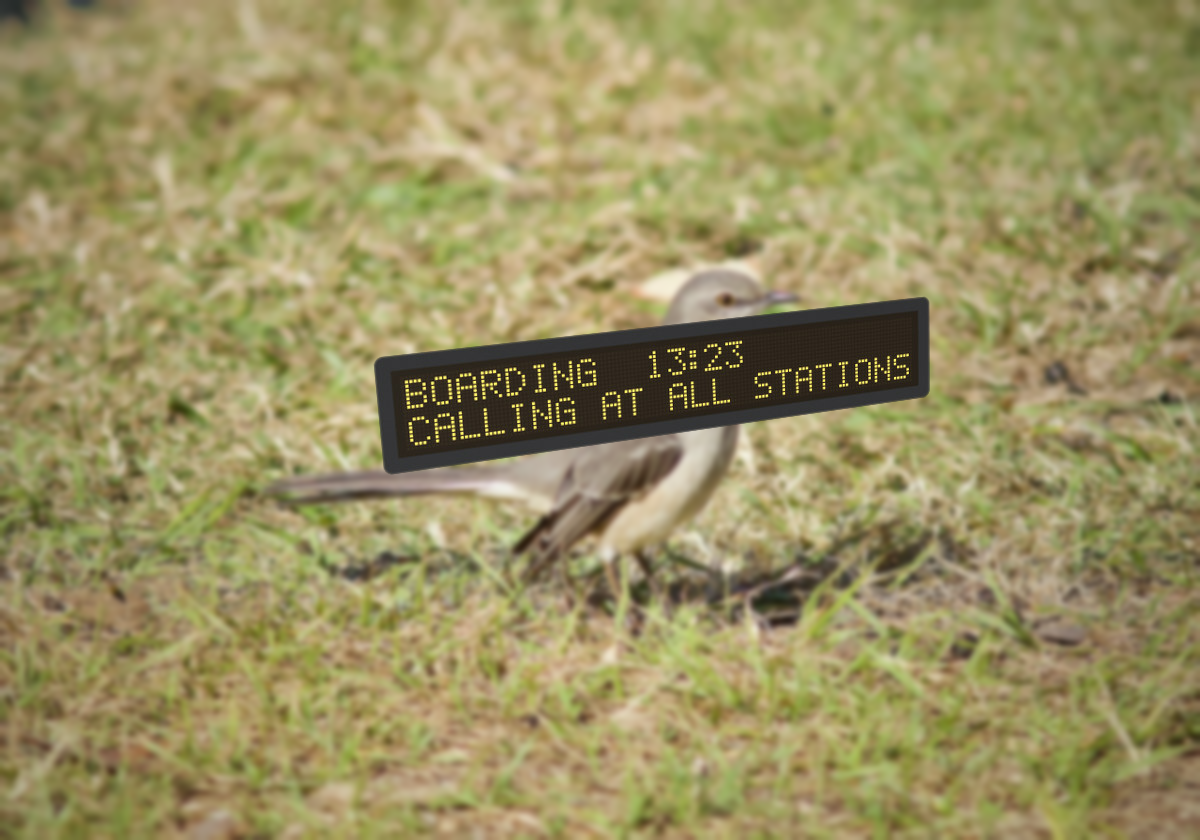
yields 13h23
